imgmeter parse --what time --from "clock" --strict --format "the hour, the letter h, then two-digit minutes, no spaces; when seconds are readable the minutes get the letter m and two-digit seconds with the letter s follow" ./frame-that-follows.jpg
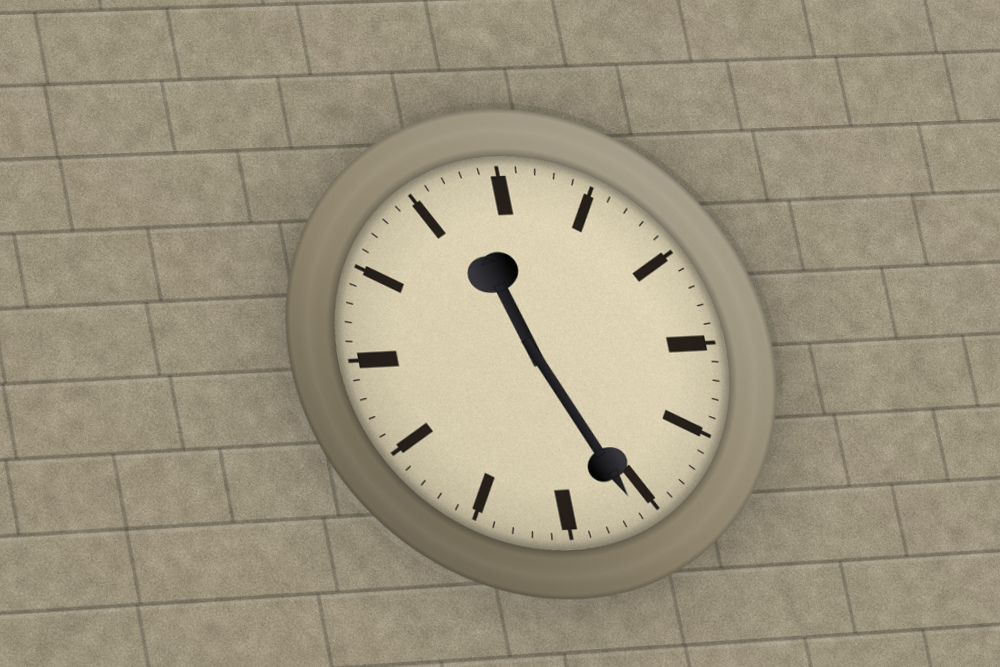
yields 11h26
